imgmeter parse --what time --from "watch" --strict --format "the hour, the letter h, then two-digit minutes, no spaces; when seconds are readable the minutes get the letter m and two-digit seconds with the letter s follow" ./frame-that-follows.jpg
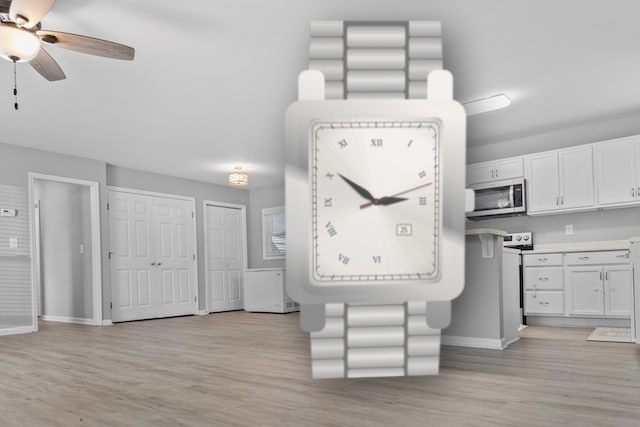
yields 2h51m12s
